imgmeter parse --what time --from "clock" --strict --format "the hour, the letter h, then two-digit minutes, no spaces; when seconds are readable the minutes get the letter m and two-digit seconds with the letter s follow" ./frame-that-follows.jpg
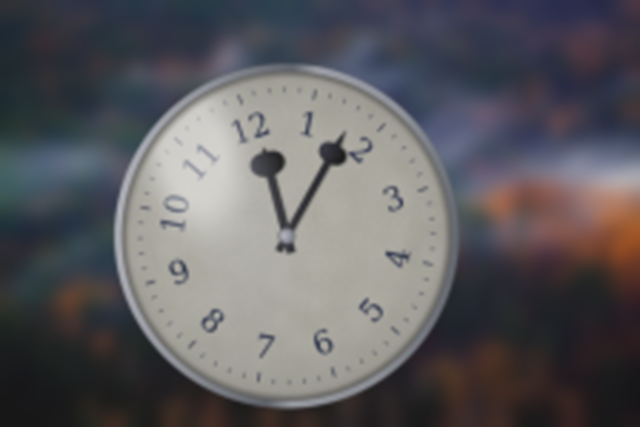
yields 12h08
